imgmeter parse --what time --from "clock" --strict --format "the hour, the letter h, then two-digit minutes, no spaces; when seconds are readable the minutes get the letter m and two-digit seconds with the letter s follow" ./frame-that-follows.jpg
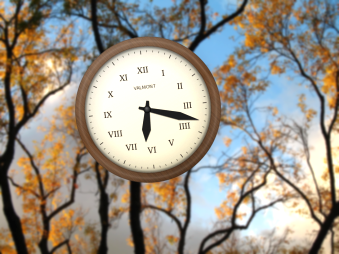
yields 6h18
